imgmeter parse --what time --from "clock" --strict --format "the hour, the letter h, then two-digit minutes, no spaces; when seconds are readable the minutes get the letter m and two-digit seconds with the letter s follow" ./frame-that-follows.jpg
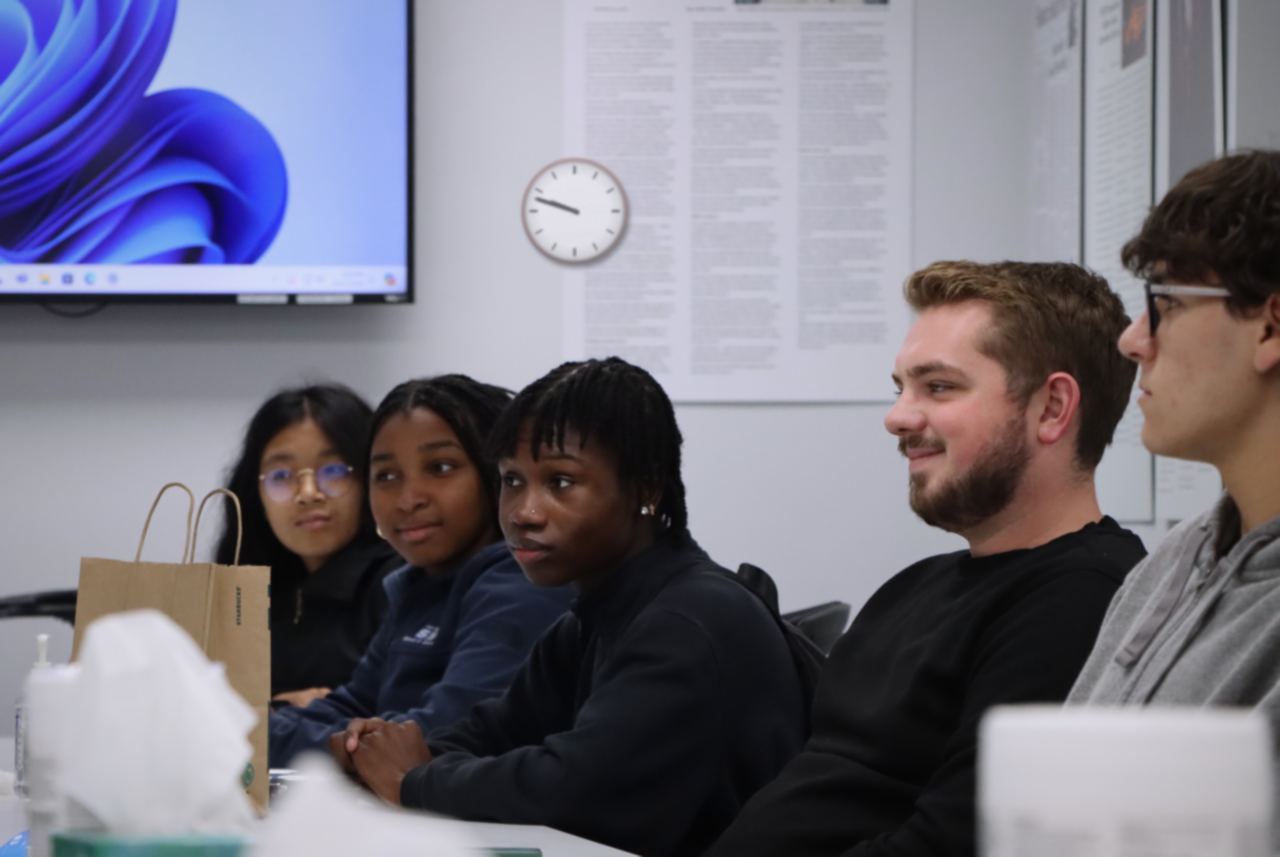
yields 9h48
